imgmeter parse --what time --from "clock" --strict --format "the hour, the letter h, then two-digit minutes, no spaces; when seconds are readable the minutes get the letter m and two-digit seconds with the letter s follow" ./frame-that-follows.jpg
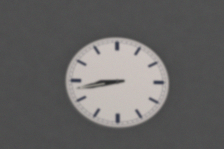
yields 8h43
